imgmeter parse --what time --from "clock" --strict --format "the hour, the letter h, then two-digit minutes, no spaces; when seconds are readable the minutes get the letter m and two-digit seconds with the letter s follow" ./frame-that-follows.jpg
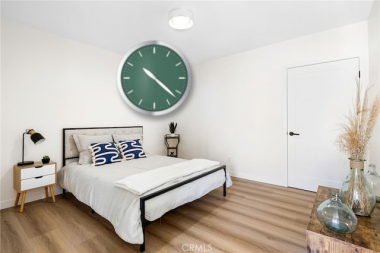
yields 10h22
